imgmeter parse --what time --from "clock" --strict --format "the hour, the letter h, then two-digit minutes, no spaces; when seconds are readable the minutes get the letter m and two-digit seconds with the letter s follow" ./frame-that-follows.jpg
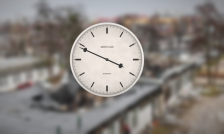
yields 3h49
